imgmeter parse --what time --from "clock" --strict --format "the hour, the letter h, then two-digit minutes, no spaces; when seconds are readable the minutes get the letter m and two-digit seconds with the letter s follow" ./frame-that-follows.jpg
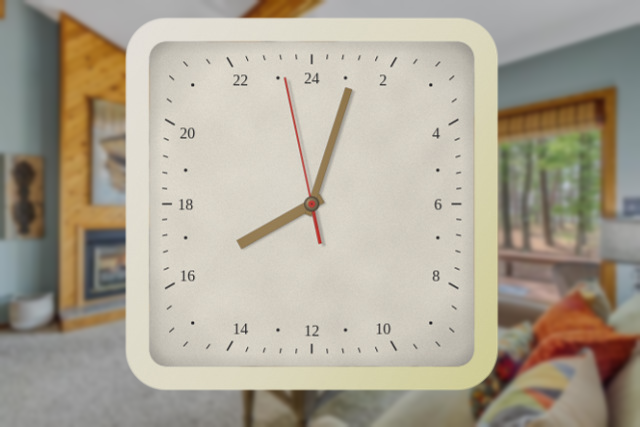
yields 16h02m58s
